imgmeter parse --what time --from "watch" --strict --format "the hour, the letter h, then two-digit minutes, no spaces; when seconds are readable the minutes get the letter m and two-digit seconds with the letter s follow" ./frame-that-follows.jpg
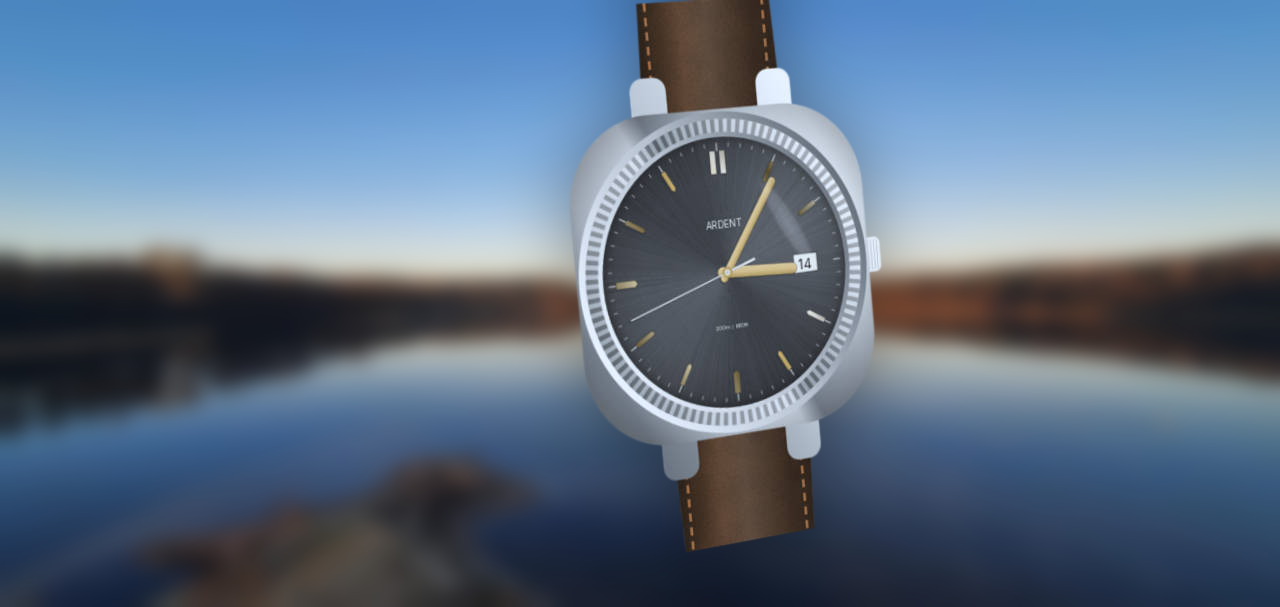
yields 3h05m42s
